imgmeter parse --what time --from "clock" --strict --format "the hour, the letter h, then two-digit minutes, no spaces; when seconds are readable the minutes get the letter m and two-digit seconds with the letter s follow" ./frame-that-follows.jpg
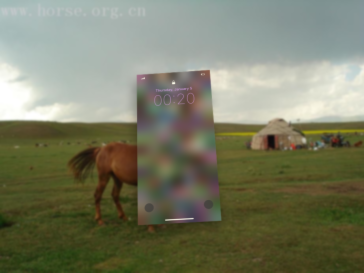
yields 0h20
